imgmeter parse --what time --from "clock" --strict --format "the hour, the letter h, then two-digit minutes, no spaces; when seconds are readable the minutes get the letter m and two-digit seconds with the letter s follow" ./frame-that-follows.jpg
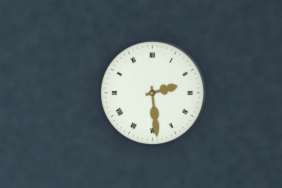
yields 2h29
